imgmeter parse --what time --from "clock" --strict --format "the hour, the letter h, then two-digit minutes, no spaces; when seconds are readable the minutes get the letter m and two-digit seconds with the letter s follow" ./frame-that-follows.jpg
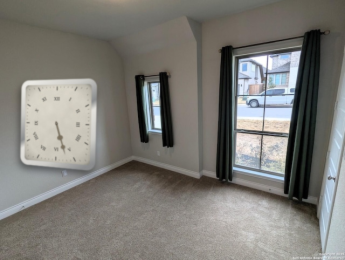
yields 5h27
